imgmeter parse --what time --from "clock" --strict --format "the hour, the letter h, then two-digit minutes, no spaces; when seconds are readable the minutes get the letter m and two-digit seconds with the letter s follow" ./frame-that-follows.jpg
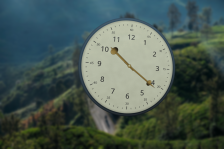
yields 10h21
